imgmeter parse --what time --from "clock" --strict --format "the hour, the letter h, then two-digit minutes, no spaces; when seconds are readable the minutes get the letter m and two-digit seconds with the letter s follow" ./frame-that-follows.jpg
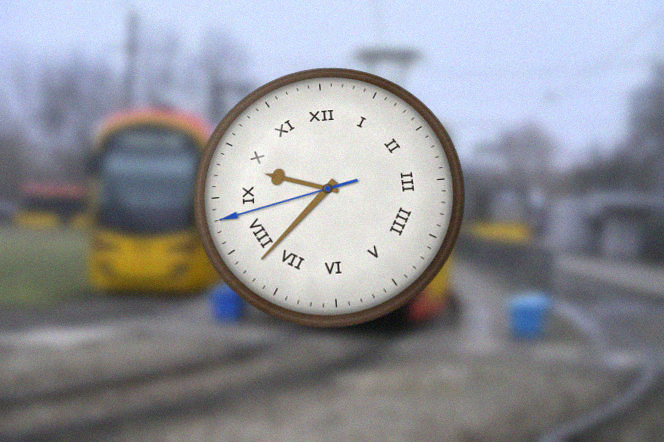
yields 9h37m43s
